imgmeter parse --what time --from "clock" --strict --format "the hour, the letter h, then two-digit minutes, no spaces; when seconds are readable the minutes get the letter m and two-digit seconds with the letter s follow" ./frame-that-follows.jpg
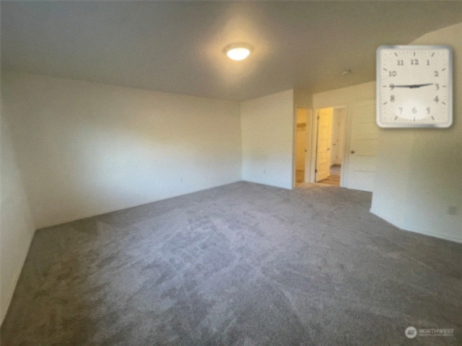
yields 2h45
